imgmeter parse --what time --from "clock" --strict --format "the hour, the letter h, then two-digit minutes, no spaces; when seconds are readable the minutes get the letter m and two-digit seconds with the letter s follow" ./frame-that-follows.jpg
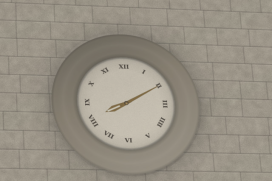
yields 8h10
